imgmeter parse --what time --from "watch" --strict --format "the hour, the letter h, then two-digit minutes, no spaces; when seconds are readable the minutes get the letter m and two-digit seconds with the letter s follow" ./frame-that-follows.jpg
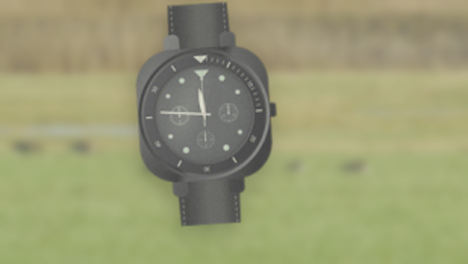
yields 11h46
